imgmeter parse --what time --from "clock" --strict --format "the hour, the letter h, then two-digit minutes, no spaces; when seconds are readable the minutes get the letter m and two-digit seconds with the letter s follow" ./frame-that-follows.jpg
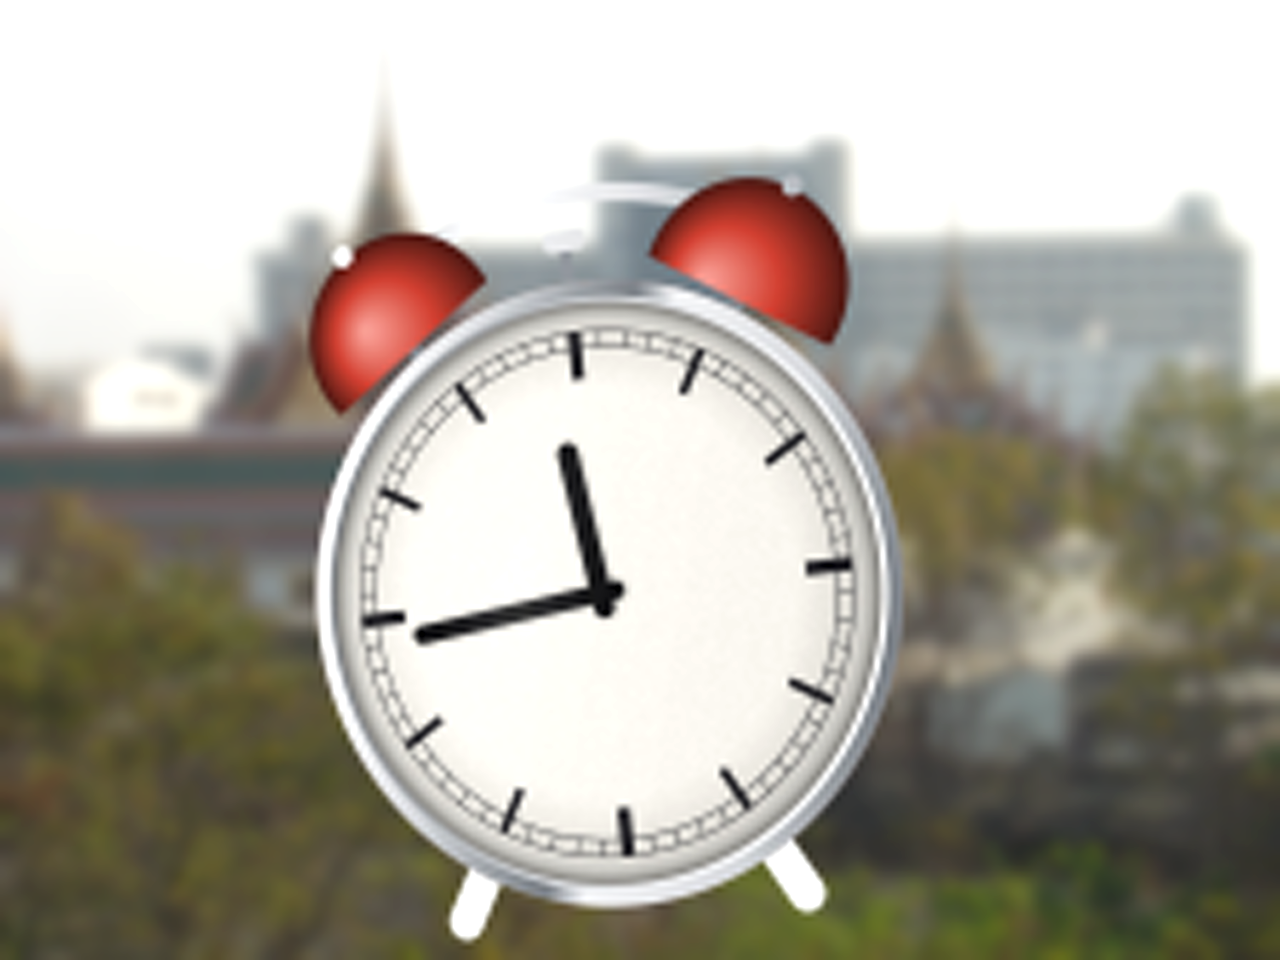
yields 11h44
